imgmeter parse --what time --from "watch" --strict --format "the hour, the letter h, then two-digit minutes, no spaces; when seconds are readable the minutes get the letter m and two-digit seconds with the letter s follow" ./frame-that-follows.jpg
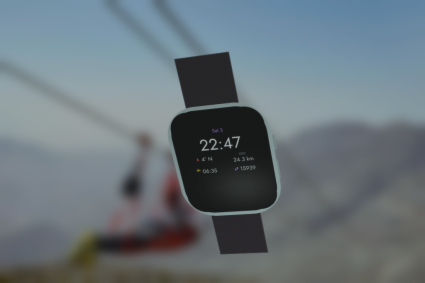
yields 22h47
